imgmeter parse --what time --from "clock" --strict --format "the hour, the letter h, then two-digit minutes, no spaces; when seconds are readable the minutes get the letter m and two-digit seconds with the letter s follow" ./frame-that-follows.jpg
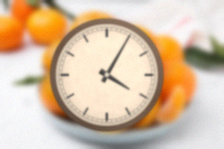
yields 4h05
